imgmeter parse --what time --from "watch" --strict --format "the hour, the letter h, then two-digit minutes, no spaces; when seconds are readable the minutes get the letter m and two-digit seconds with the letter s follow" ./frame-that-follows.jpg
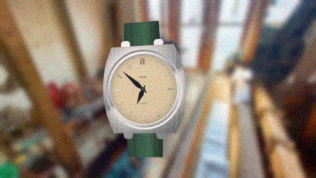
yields 6h52
